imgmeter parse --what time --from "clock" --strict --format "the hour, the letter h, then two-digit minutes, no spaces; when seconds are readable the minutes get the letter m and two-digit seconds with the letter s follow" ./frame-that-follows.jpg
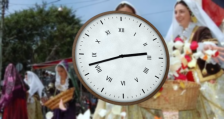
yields 2h42
